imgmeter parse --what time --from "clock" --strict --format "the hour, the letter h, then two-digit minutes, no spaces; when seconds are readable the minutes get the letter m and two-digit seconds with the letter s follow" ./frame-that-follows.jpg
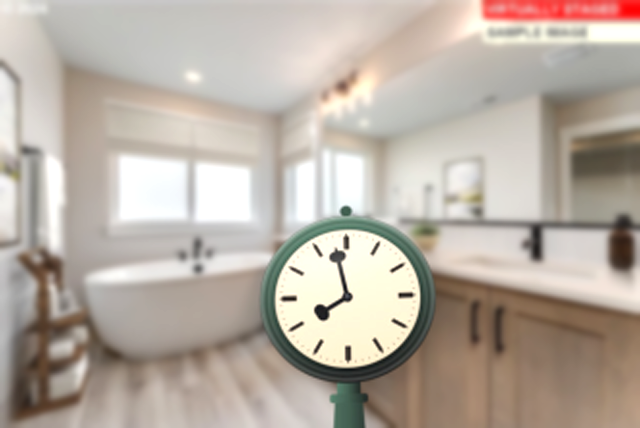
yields 7h58
